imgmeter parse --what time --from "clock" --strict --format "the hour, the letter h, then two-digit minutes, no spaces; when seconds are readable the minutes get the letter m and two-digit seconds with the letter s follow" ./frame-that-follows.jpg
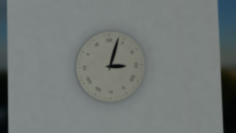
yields 3h03
